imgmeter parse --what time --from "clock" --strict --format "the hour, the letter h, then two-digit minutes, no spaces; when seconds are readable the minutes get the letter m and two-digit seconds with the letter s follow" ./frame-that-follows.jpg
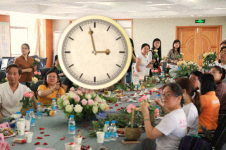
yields 2h58
